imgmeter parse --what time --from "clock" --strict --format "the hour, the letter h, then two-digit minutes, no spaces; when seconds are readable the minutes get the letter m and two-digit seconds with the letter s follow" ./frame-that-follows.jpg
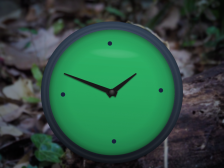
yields 1h49
